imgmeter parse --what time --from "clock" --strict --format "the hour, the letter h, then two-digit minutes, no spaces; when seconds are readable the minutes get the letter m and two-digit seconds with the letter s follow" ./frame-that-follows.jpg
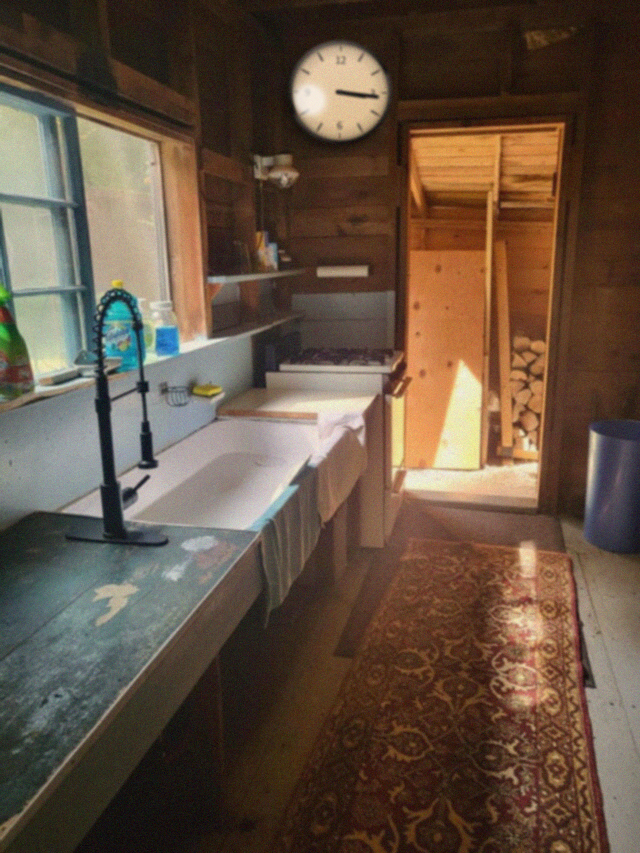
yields 3h16
